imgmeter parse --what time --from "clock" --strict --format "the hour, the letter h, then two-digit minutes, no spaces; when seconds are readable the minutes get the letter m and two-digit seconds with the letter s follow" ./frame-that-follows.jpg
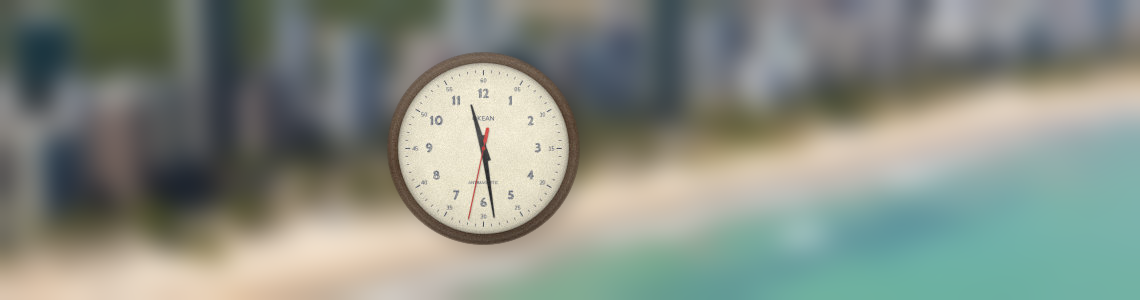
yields 11h28m32s
